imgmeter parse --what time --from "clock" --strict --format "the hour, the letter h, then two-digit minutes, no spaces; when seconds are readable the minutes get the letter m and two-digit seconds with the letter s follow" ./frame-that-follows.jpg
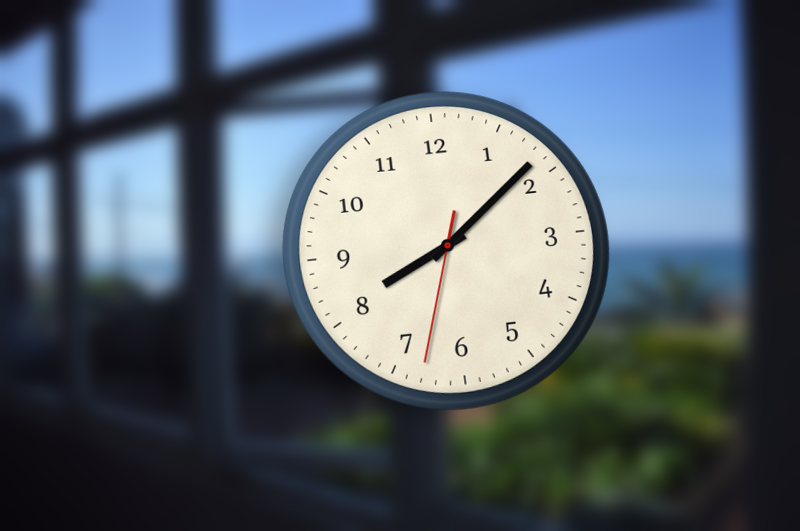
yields 8h08m33s
